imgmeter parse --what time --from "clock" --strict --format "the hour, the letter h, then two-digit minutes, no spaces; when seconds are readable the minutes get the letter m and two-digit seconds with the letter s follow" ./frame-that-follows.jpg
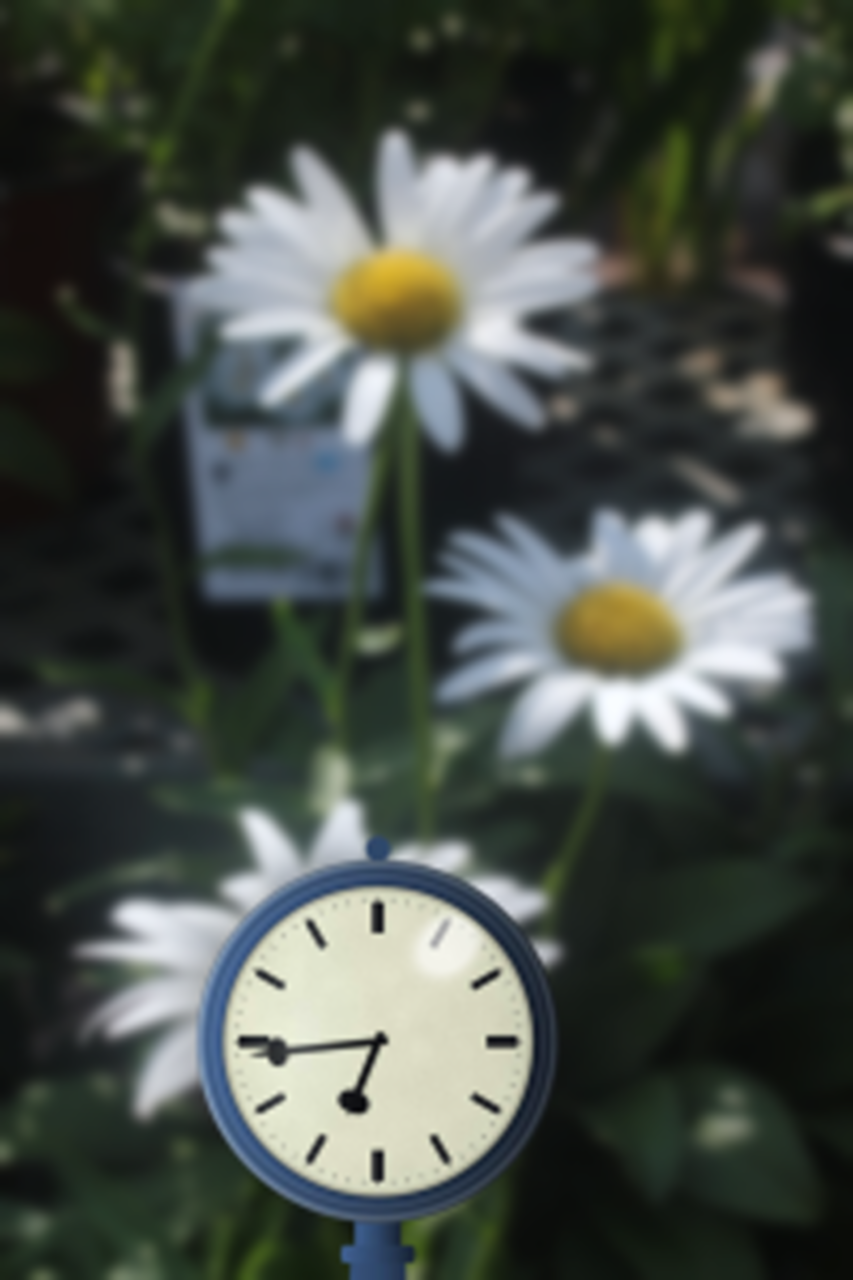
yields 6h44
